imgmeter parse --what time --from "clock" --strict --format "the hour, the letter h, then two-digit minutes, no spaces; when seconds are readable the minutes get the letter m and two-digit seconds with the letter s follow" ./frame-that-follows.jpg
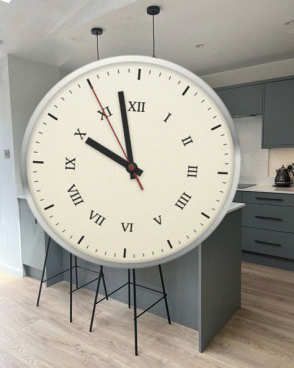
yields 9h57m55s
